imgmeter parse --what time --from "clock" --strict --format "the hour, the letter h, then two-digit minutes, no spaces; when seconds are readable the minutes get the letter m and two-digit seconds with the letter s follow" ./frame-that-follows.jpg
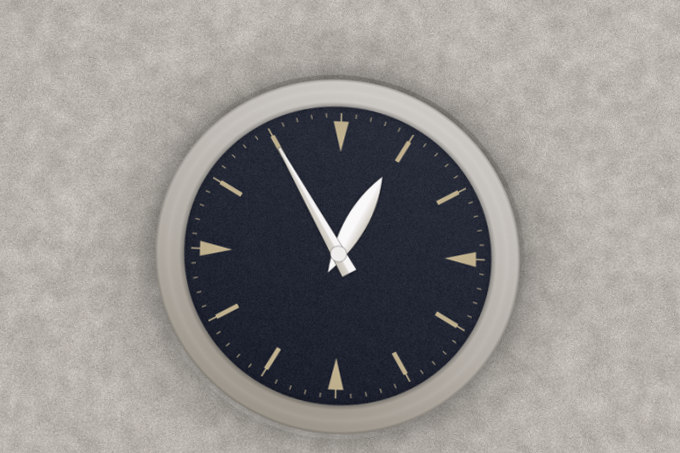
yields 12h55
